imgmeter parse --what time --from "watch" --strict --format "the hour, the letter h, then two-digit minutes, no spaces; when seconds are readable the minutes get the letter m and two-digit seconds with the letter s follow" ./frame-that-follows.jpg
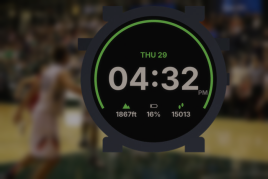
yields 4h32
